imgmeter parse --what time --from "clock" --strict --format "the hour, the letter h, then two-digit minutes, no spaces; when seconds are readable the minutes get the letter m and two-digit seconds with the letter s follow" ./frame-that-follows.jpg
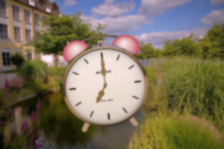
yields 7h00
